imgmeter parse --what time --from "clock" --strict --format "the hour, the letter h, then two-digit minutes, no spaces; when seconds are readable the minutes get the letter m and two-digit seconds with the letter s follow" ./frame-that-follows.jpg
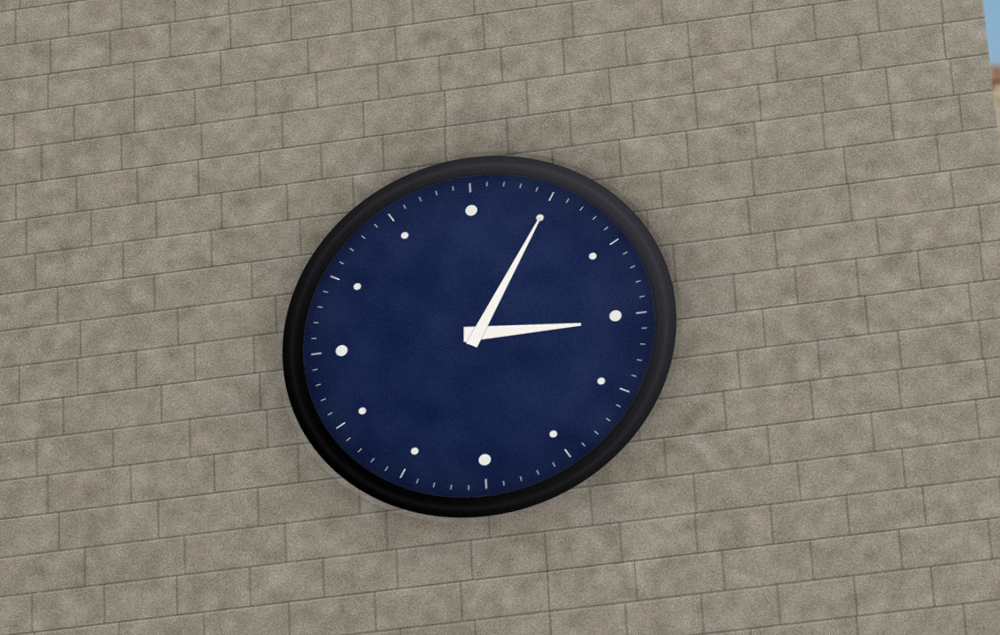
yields 3h05
